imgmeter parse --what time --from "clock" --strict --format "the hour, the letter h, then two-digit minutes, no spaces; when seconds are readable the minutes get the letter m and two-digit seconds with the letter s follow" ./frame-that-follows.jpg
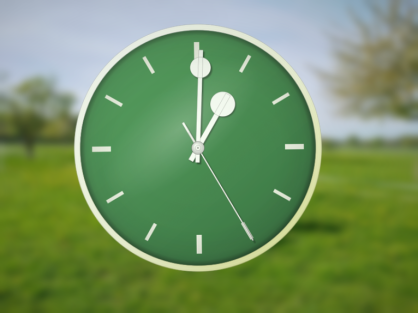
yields 1h00m25s
